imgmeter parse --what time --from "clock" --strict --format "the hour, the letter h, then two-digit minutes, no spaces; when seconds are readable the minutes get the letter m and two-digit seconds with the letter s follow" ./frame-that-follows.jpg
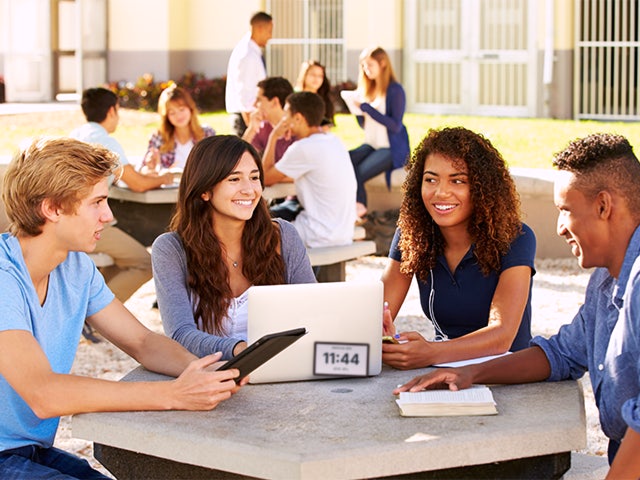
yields 11h44
